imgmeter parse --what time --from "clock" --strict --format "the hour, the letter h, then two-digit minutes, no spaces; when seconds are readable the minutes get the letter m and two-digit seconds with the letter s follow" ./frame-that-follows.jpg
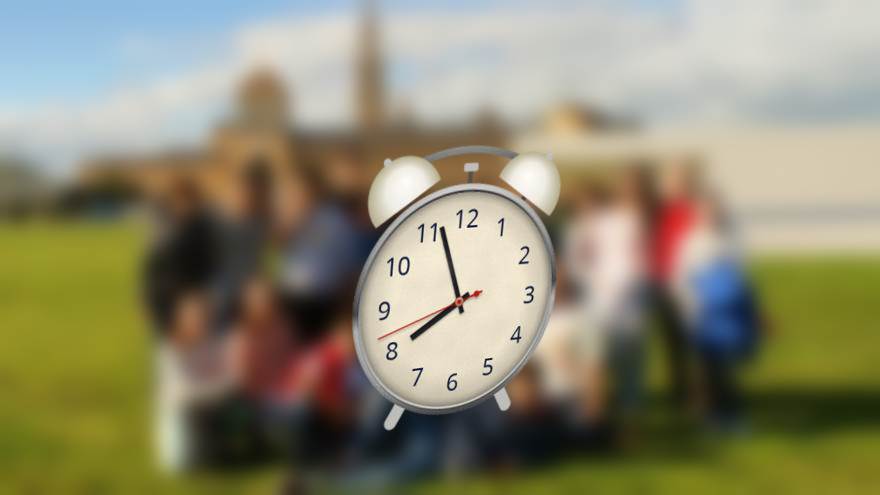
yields 7h56m42s
